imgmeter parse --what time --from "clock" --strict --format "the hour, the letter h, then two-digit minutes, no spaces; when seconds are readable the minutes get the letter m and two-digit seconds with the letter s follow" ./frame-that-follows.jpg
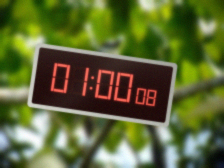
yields 1h00m08s
